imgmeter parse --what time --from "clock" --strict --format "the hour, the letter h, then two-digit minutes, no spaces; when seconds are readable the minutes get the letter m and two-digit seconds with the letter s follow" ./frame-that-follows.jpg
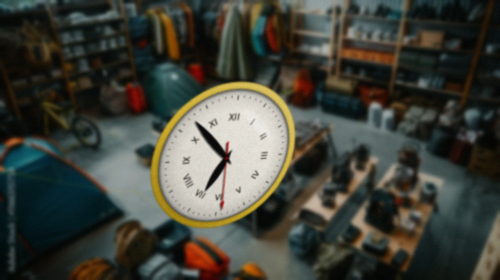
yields 6h52m29s
